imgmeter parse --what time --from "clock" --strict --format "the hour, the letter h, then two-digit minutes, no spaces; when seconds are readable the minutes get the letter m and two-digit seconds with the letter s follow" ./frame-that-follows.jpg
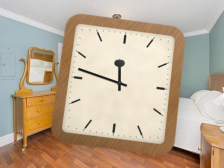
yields 11h47
